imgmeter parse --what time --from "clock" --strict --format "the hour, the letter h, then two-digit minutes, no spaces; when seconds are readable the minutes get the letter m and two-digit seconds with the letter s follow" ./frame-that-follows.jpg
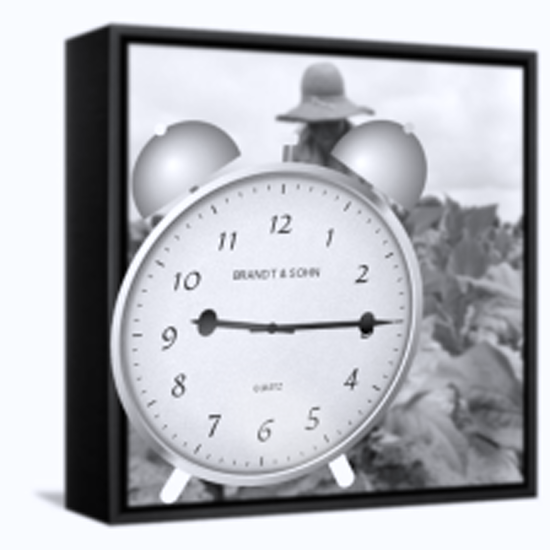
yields 9h15
